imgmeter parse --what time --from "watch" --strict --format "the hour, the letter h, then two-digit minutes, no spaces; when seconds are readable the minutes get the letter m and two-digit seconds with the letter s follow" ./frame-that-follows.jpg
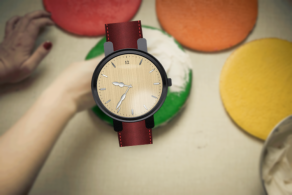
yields 9h36
